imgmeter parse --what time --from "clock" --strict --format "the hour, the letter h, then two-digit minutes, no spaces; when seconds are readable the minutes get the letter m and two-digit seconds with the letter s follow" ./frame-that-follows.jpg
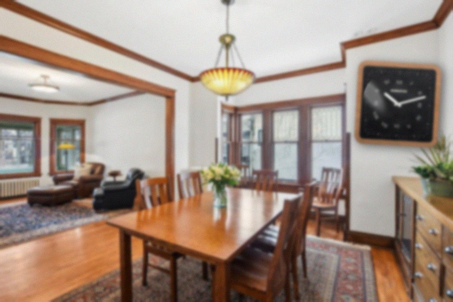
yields 10h12
